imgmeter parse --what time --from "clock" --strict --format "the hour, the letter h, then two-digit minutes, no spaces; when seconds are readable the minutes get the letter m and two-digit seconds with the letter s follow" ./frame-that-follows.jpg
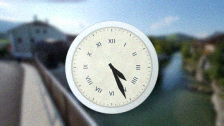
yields 4h26
